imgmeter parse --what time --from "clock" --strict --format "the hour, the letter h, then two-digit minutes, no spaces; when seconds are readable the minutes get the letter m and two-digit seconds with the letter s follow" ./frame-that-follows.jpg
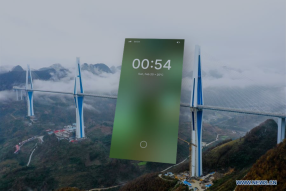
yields 0h54
